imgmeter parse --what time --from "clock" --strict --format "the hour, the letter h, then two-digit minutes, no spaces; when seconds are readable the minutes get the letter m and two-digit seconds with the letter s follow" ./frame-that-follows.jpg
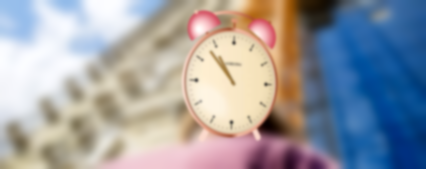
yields 10h53
